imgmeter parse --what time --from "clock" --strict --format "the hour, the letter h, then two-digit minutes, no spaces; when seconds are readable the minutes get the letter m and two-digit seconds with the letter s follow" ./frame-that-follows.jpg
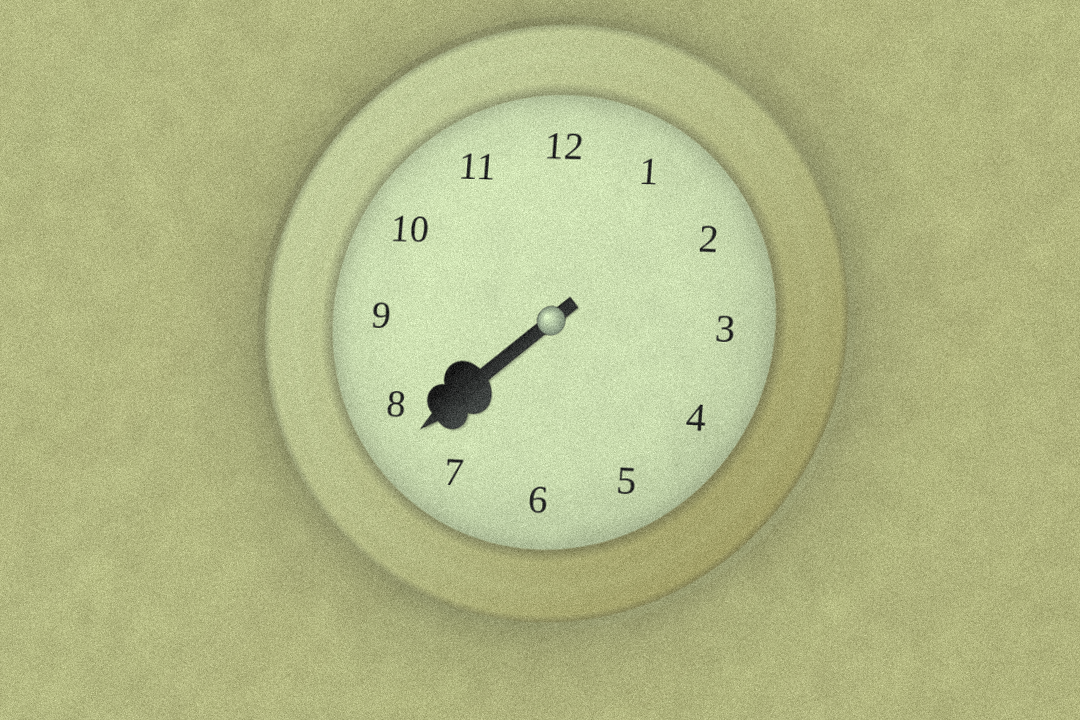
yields 7h38
